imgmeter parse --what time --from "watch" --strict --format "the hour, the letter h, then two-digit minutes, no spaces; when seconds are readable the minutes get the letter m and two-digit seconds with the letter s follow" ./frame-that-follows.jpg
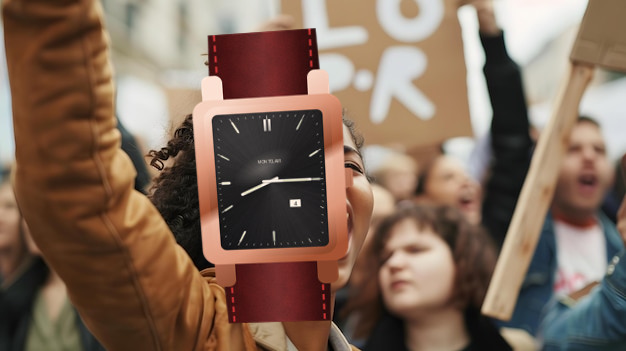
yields 8h15
